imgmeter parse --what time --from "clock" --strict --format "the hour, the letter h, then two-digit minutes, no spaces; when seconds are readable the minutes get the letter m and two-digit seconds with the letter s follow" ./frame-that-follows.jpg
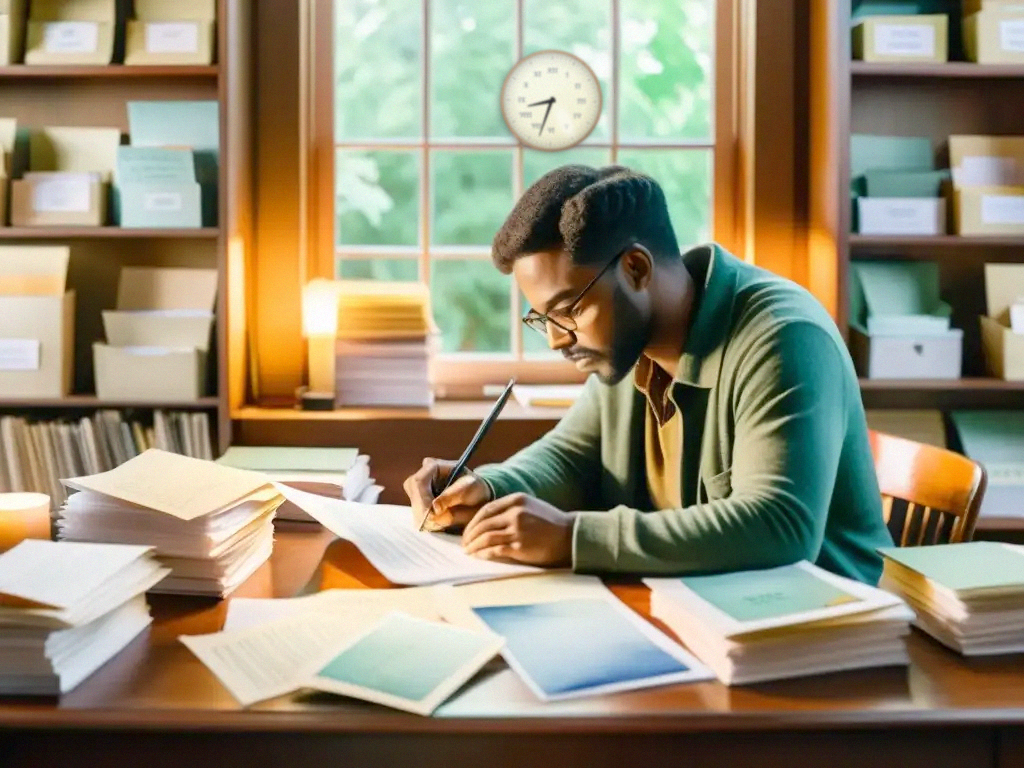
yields 8h33
